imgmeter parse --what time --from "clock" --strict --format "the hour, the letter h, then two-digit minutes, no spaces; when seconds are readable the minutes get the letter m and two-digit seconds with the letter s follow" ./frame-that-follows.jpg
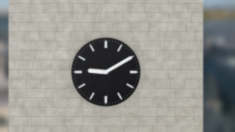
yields 9h10
